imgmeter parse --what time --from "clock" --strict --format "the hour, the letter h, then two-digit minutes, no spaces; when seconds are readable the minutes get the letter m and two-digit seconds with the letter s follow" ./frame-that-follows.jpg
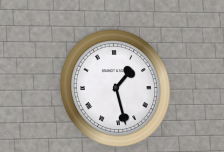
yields 1h28
